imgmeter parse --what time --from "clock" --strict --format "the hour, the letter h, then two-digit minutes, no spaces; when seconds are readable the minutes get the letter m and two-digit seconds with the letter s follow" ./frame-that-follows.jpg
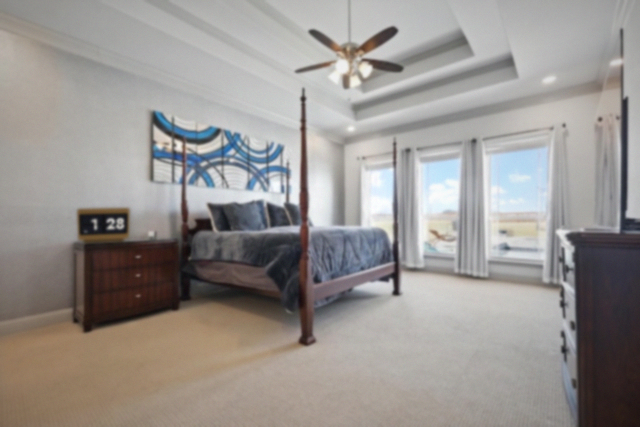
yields 1h28
